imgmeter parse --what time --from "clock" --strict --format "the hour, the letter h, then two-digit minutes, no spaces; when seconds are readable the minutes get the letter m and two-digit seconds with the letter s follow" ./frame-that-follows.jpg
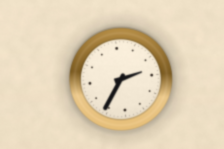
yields 2h36
